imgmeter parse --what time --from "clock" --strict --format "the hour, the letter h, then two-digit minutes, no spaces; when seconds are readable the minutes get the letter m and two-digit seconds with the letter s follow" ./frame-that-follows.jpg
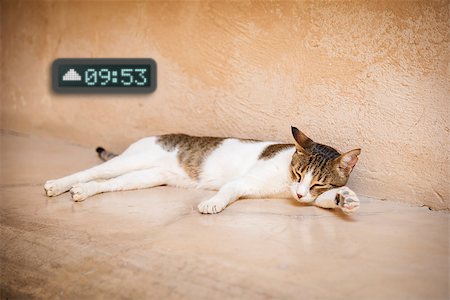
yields 9h53
